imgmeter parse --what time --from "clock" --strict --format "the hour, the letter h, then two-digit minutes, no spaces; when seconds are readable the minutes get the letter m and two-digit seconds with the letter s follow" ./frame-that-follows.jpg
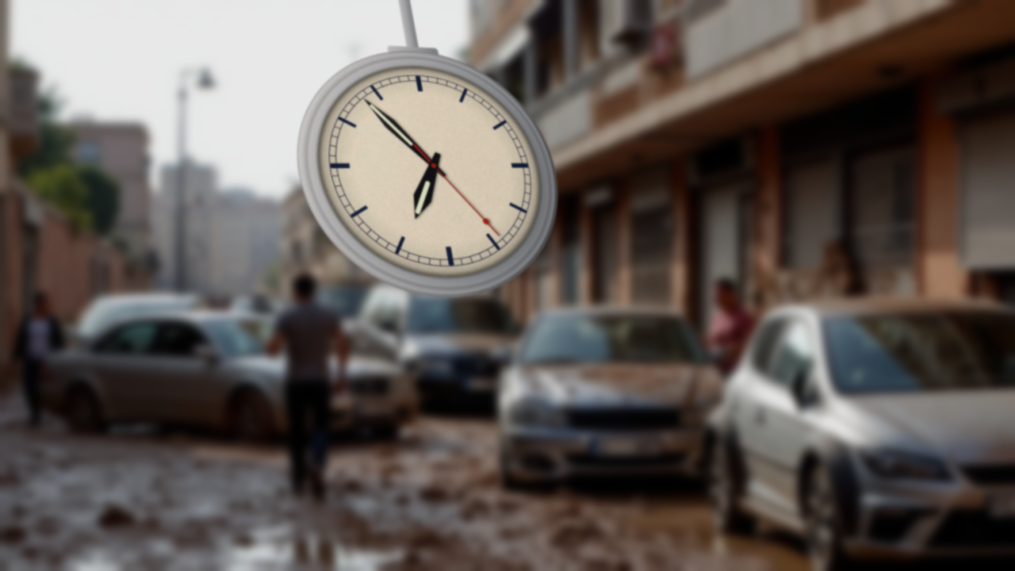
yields 6h53m24s
